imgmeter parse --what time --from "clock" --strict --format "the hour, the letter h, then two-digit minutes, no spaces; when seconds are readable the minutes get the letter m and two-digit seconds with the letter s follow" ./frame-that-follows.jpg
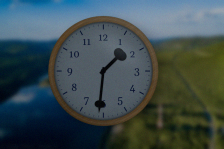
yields 1h31
